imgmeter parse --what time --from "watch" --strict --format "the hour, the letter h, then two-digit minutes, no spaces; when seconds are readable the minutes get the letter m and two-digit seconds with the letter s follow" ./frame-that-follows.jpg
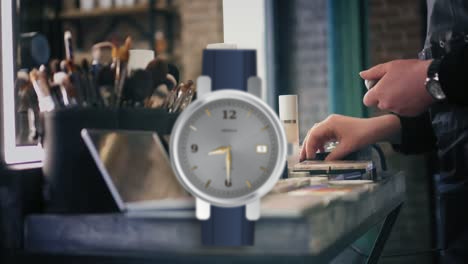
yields 8h30
